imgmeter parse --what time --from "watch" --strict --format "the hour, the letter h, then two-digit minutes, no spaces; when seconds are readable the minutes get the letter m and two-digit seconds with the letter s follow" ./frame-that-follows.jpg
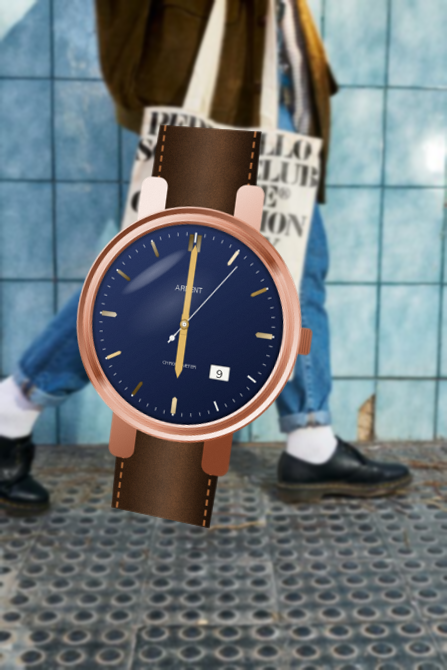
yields 6h00m06s
